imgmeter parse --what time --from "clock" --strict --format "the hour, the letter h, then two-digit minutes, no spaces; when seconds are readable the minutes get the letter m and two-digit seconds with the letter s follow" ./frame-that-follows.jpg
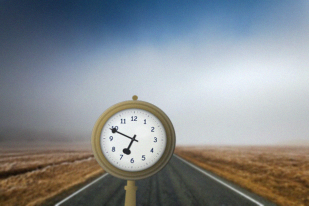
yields 6h49
